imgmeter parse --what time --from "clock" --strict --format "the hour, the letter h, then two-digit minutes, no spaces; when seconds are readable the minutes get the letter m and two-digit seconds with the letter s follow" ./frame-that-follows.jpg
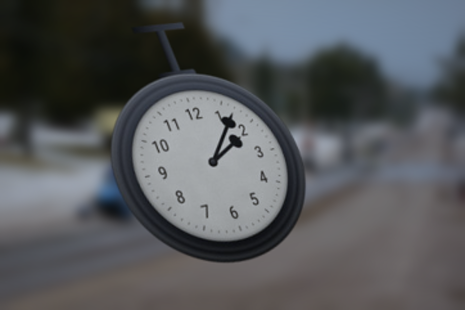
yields 2h07
